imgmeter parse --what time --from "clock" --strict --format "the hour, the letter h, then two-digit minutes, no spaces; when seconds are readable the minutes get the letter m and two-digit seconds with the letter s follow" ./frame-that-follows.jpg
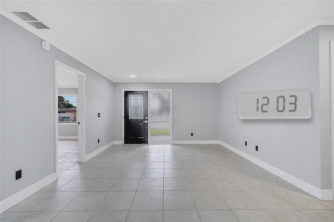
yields 12h03
